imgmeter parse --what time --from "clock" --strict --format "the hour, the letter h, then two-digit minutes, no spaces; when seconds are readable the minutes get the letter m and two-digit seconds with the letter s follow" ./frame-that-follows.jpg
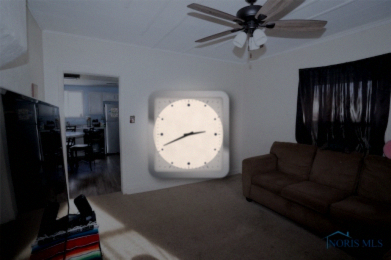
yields 2h41
